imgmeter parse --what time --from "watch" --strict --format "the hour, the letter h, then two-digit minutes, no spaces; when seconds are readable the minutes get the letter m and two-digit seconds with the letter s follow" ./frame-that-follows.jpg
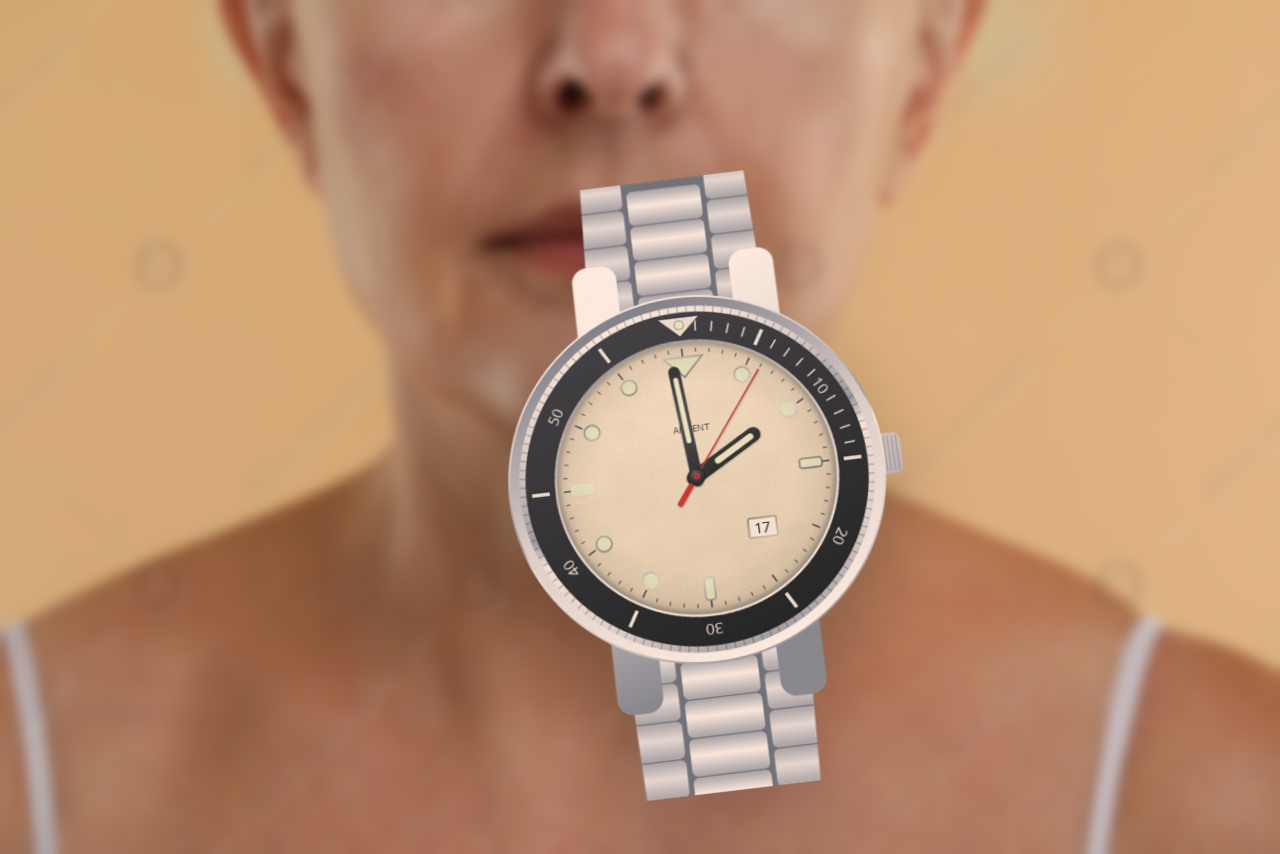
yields 1h59m06s
